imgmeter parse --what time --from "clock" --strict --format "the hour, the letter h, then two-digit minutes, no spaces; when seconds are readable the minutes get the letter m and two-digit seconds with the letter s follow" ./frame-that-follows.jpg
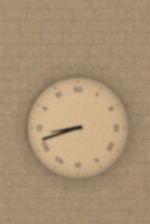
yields 8h42
